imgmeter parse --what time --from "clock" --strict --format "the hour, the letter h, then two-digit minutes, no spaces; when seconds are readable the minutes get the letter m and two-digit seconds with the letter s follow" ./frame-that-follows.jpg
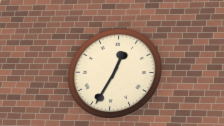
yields 12h34
